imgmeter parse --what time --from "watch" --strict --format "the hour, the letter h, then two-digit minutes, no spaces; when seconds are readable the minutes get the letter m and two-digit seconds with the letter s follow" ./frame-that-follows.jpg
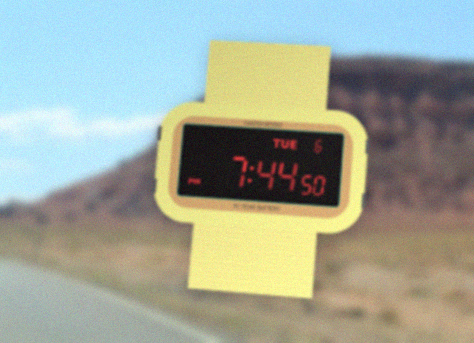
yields 7h44m50s
